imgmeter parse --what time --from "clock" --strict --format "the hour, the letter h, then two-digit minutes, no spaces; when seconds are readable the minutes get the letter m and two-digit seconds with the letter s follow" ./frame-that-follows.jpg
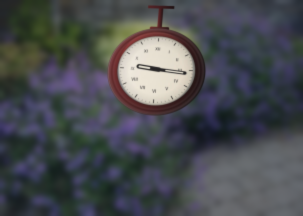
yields 9h16
